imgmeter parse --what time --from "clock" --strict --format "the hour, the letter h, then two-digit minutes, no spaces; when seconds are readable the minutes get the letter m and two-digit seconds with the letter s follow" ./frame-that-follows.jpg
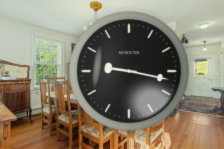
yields 9h17
